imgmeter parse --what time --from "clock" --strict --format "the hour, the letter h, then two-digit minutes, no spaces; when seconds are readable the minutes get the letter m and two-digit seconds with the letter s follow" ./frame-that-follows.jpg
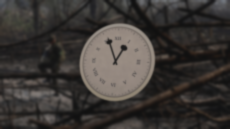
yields 12h56
